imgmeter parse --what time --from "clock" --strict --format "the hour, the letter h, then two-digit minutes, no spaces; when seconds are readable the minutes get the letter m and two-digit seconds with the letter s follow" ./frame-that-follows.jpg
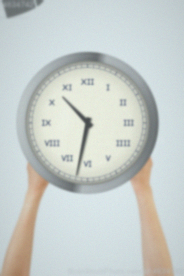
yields 10h32
